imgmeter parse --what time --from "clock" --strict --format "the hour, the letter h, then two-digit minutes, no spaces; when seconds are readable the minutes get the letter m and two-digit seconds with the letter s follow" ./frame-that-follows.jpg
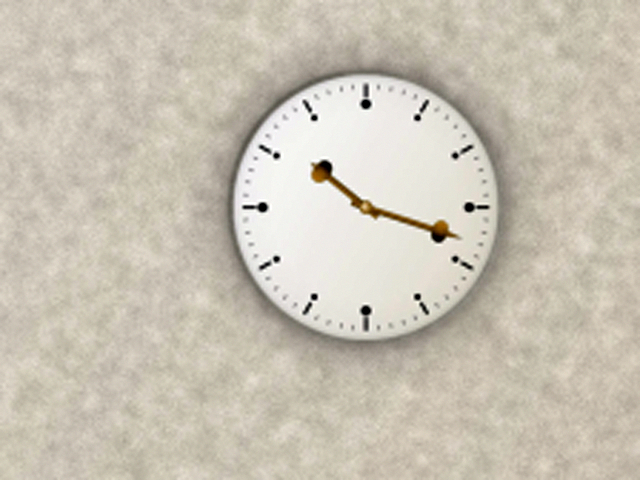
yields 10h18
